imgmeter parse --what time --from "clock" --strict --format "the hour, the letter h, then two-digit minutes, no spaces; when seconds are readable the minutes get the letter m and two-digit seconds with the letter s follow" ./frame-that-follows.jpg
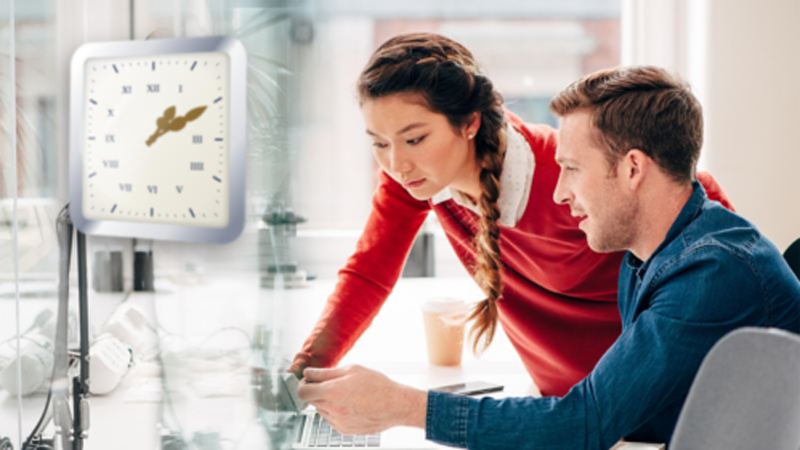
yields 1h10
